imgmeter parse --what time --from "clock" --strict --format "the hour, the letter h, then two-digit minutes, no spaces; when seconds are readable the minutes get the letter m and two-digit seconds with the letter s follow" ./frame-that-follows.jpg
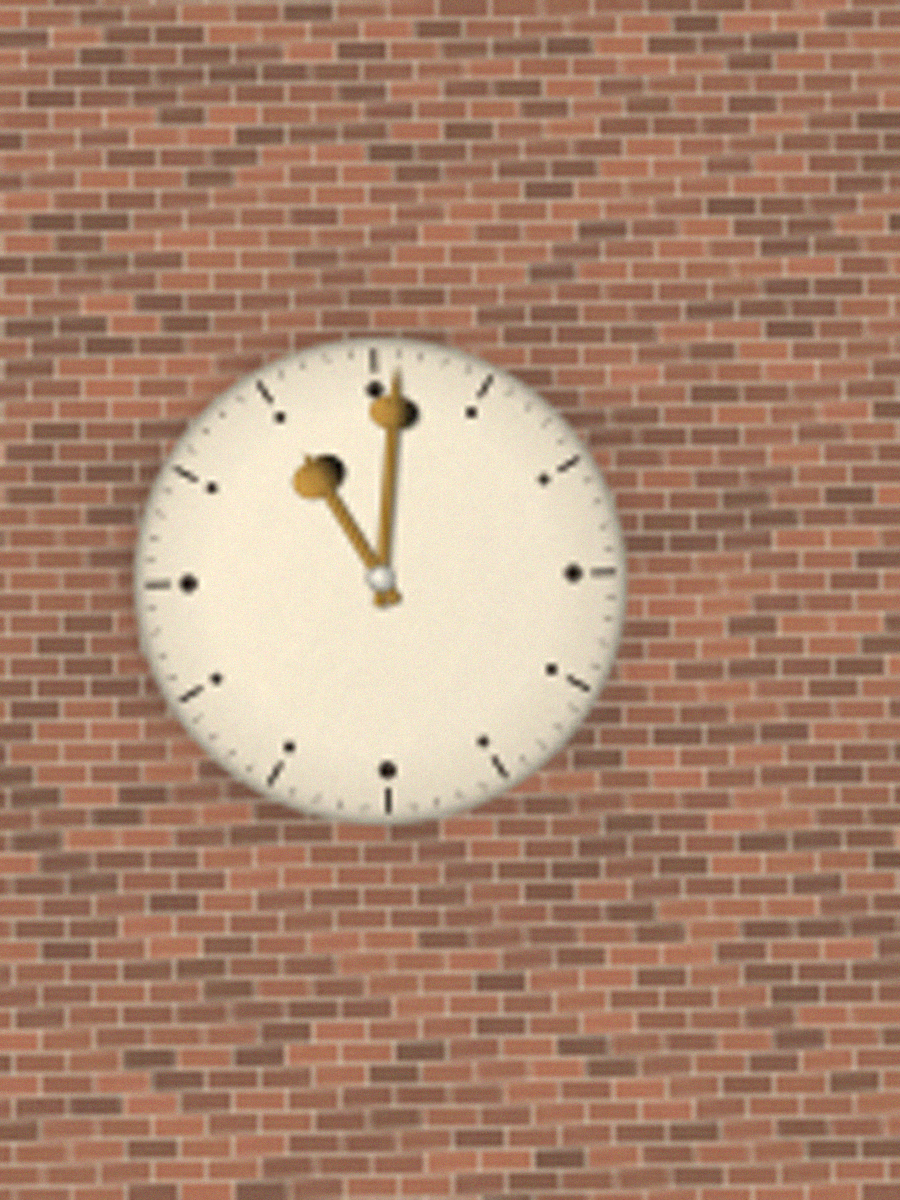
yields 11h01
